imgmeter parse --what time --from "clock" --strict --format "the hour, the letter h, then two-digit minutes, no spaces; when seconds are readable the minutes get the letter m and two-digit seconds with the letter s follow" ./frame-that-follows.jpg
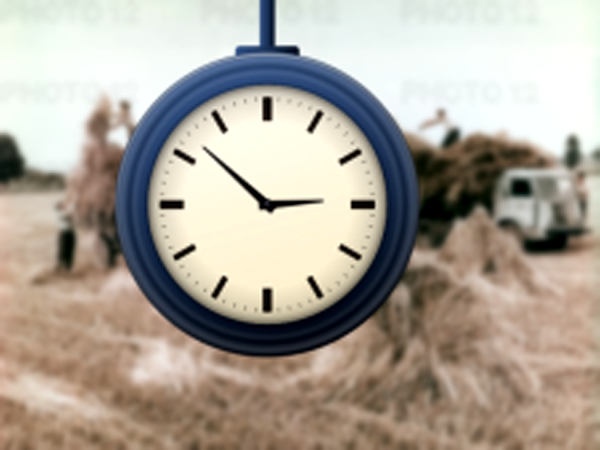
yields 2h52
